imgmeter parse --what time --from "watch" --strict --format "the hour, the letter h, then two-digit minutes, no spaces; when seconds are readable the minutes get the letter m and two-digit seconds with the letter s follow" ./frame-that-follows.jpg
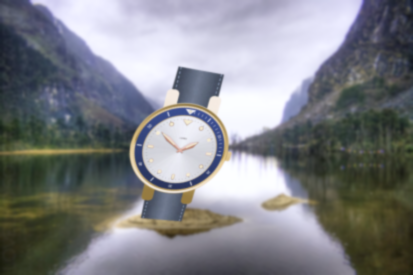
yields 1h51
